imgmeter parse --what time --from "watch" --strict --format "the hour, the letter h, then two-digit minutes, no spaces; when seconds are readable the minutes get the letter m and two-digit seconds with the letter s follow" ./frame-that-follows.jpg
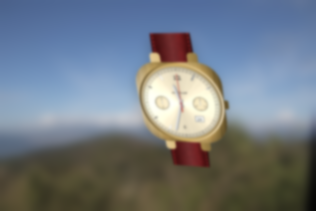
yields 11h33
